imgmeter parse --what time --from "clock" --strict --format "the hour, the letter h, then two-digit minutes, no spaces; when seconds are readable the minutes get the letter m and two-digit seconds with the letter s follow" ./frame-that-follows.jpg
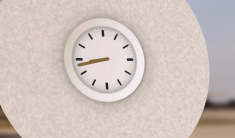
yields 8h43
